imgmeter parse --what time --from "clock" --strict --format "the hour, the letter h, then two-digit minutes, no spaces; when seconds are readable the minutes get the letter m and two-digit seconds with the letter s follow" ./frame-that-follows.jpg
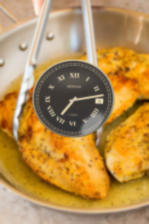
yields 7h13
